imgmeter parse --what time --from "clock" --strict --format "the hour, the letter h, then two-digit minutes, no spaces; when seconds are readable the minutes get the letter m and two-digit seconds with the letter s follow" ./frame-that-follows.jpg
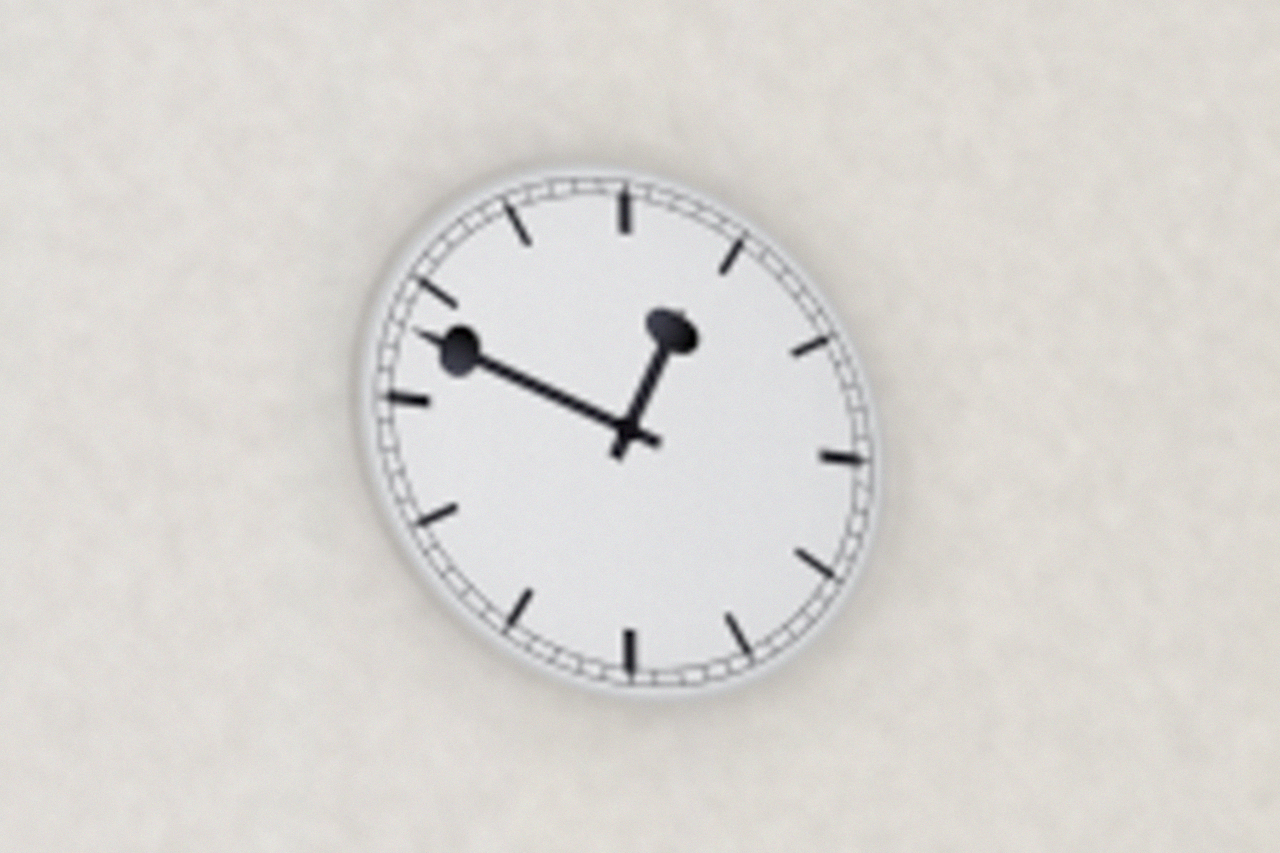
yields 12h48
